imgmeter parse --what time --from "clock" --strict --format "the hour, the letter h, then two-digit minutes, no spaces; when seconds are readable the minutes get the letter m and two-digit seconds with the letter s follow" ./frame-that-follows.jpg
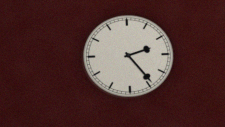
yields 2h24
